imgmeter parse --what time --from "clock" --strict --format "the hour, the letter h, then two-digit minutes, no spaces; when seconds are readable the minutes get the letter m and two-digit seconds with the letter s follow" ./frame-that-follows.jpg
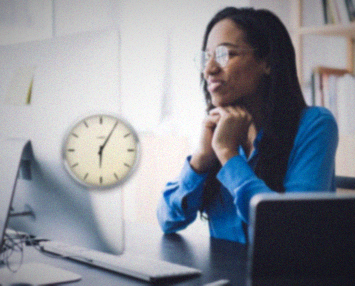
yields 6h05
